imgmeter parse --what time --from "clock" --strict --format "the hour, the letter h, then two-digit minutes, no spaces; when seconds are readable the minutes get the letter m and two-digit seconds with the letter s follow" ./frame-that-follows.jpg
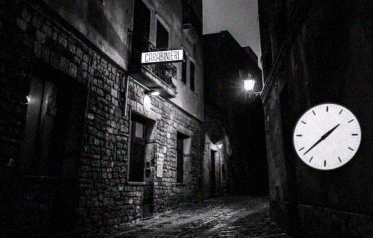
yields 1h38
